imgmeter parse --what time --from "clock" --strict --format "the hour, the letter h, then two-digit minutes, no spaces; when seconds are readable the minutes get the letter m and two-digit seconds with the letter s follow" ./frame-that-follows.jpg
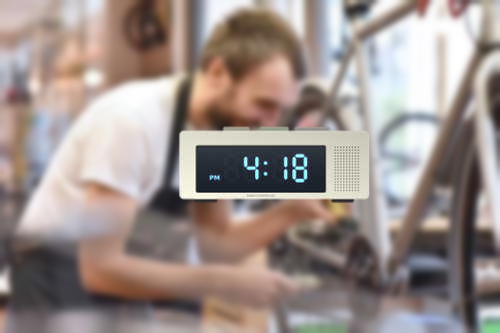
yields 4h18
